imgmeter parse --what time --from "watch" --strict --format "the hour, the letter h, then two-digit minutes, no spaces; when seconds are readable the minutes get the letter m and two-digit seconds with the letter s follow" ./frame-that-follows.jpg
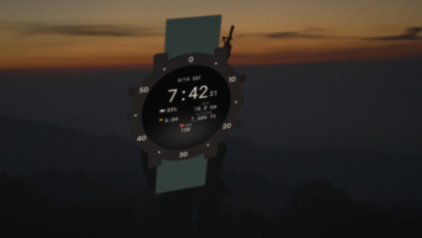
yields 7h42
